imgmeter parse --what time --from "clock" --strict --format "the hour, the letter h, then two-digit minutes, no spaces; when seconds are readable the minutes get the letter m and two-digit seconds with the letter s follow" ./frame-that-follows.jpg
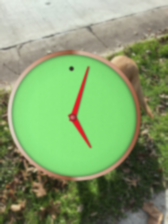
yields 5h03
